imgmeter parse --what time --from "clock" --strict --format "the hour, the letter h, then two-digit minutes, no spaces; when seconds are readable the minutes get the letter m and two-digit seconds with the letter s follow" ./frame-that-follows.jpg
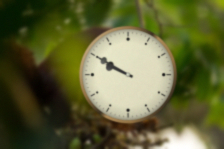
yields 9h50
